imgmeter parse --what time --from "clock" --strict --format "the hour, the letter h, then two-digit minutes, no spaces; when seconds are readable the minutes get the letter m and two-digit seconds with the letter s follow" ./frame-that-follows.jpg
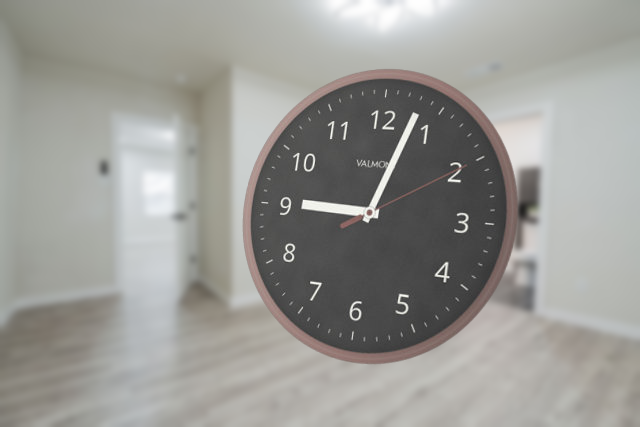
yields 9h03m10s
